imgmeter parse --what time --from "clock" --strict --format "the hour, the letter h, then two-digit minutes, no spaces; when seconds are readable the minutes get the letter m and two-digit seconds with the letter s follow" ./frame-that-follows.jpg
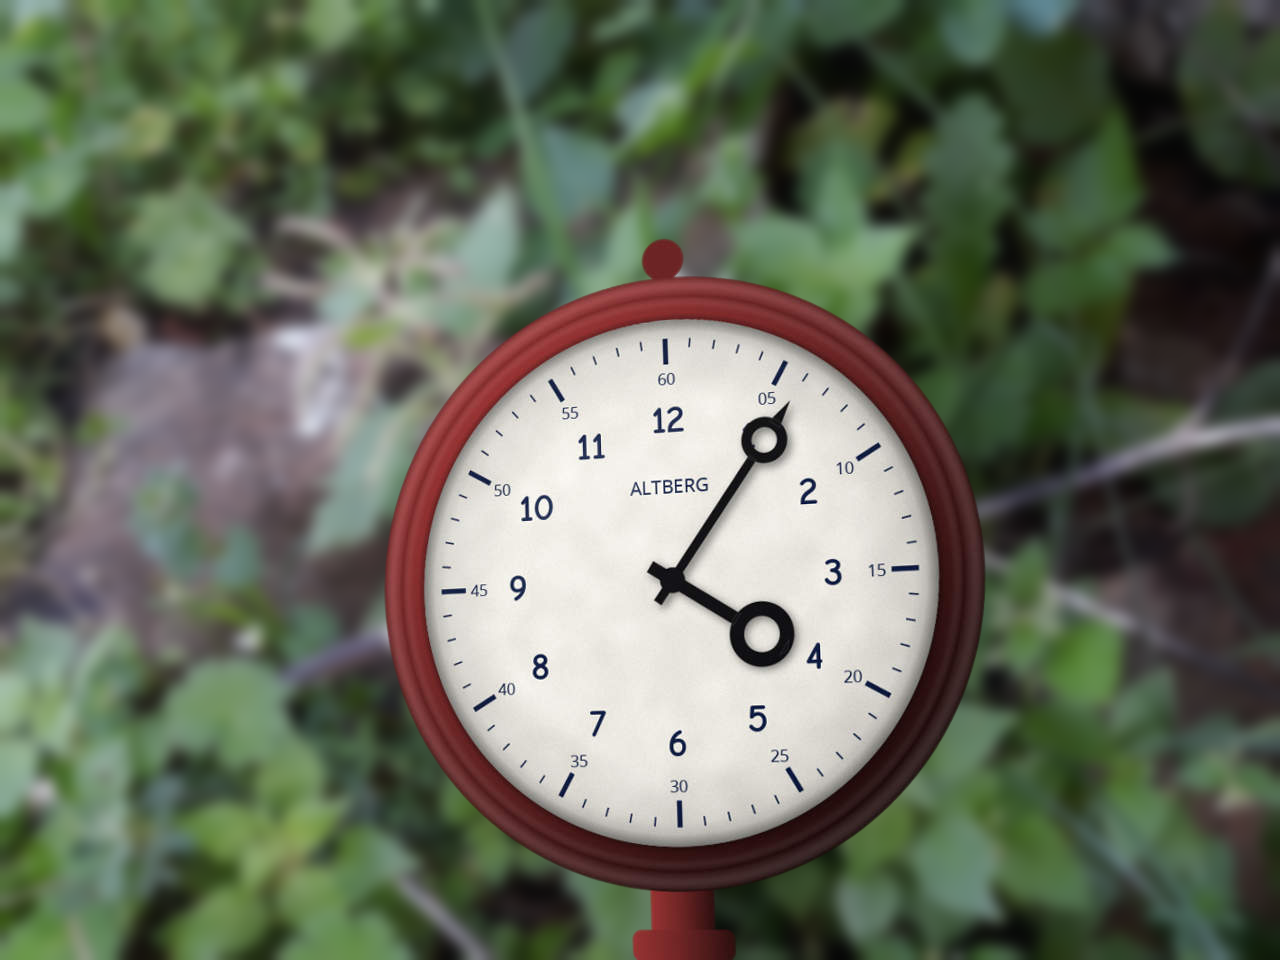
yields 4h06
